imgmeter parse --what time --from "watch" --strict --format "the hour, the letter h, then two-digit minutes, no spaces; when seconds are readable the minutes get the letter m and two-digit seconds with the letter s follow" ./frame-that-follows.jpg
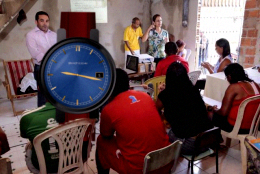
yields 9h17
